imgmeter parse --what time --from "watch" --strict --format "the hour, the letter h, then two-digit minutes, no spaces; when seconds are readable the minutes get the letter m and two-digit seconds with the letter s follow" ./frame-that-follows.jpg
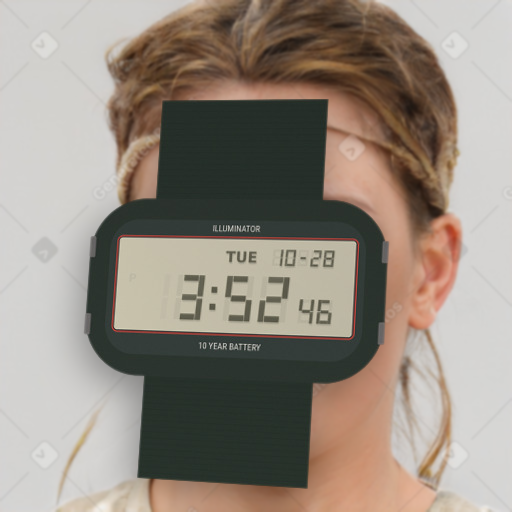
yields 3h52m46s
